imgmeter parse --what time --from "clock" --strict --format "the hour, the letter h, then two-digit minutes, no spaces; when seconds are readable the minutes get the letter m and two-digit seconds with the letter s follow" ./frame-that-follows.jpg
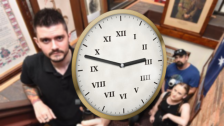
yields 2h48
